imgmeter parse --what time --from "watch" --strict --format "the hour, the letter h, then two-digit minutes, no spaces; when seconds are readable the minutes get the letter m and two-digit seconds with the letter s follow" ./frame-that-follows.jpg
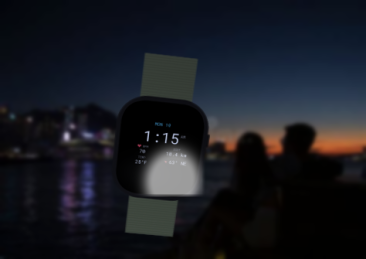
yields 1h15
